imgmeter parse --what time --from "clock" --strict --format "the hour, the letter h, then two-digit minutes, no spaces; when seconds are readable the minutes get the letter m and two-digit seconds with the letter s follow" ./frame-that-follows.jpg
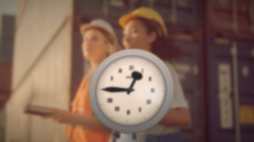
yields 12h45
